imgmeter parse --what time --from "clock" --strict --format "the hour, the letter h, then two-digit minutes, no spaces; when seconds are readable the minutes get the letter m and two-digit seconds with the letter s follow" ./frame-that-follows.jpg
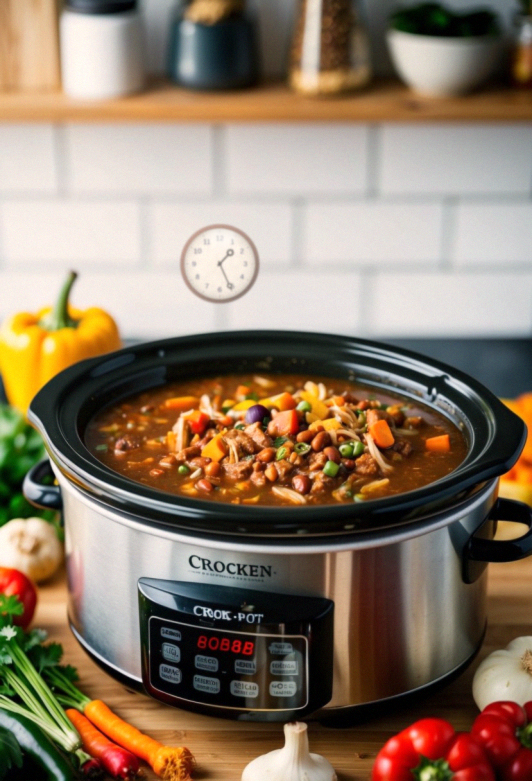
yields 1h26
